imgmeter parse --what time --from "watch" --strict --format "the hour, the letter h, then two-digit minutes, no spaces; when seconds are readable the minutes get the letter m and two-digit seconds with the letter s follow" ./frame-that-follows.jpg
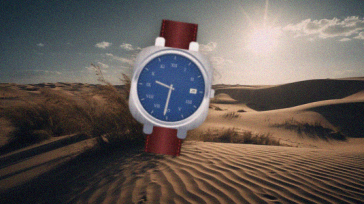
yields 9h31
